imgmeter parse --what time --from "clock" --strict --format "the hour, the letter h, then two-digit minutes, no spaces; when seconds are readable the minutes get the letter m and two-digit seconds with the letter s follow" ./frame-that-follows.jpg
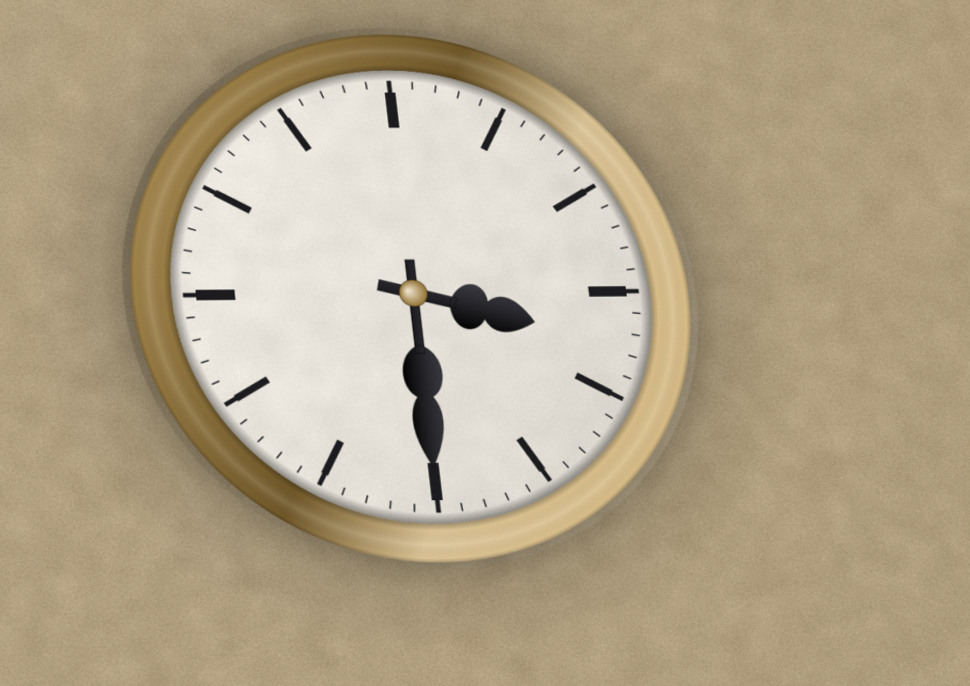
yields 3h30
